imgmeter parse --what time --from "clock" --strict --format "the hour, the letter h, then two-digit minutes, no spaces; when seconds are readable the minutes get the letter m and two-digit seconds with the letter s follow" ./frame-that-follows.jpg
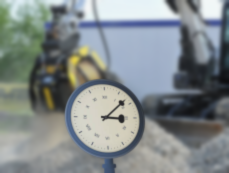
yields 3h08
